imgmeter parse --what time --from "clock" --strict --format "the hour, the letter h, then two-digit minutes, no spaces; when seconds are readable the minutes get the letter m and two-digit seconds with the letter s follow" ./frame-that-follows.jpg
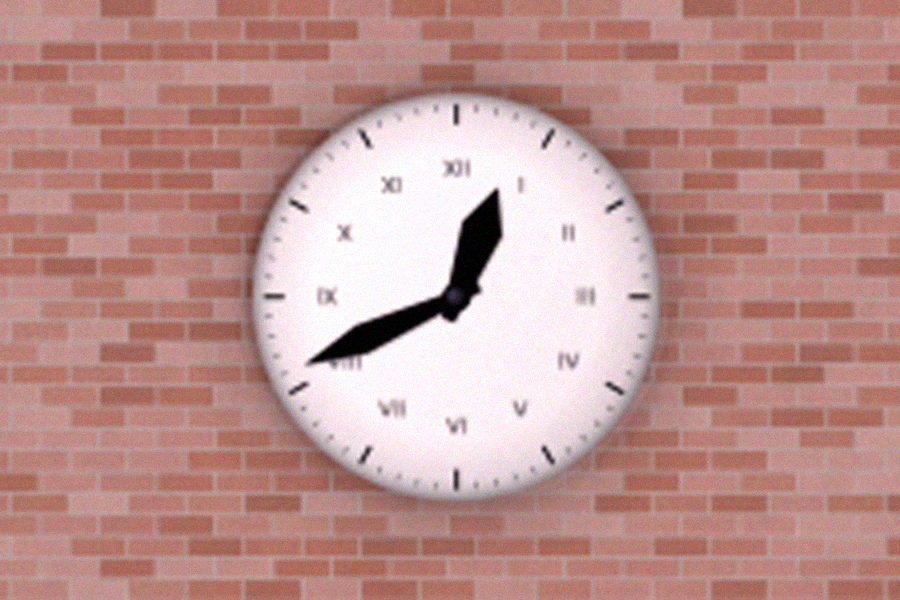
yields 12h41
